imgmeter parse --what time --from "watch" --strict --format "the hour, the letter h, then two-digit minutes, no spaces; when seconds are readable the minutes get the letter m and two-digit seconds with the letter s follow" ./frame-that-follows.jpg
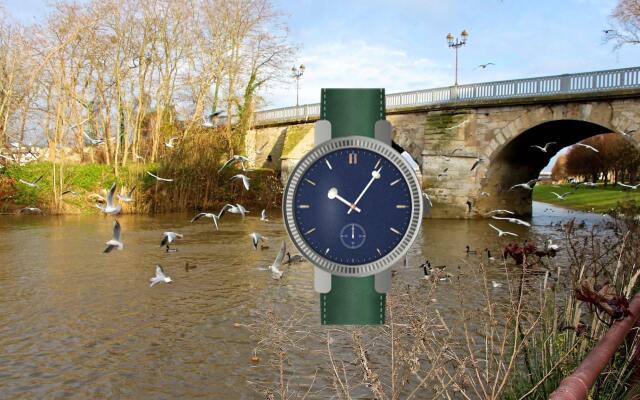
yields 10h06
